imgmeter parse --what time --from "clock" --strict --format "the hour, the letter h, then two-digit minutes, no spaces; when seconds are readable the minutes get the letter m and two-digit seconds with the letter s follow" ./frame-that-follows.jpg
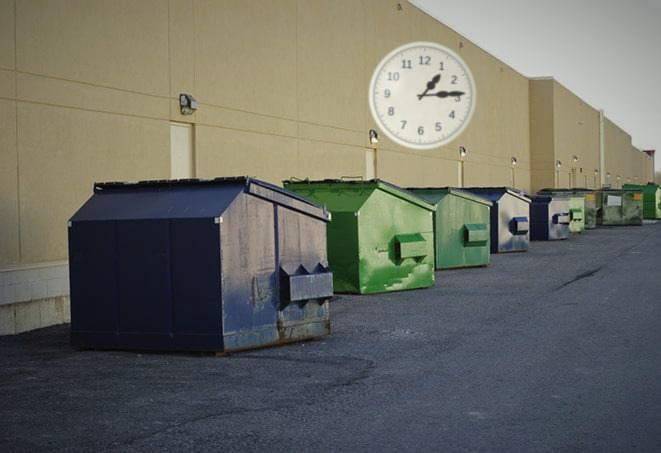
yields 1h14
